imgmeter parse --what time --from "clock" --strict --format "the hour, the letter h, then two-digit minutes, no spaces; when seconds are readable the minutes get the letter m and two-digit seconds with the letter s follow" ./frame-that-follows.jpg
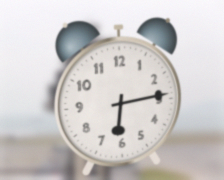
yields 6h14
